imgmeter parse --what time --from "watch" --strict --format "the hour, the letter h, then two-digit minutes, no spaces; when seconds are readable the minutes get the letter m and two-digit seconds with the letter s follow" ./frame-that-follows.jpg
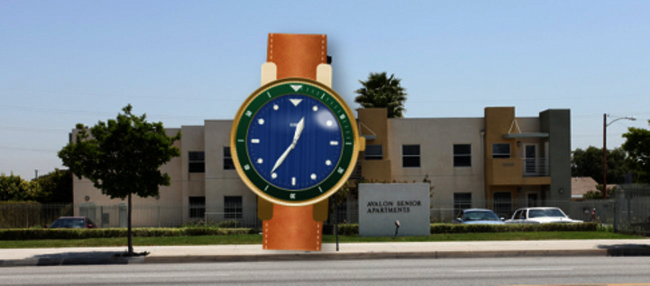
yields 12h36
